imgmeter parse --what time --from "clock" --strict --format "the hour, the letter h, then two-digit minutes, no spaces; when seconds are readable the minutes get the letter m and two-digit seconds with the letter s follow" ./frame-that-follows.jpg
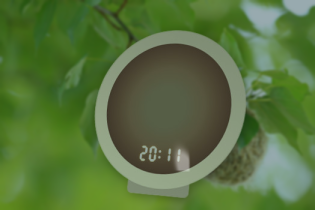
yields 20h11
